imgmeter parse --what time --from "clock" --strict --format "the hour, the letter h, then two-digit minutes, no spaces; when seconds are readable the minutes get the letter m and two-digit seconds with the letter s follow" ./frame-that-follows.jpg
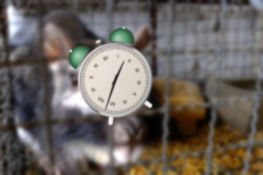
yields 1h37
